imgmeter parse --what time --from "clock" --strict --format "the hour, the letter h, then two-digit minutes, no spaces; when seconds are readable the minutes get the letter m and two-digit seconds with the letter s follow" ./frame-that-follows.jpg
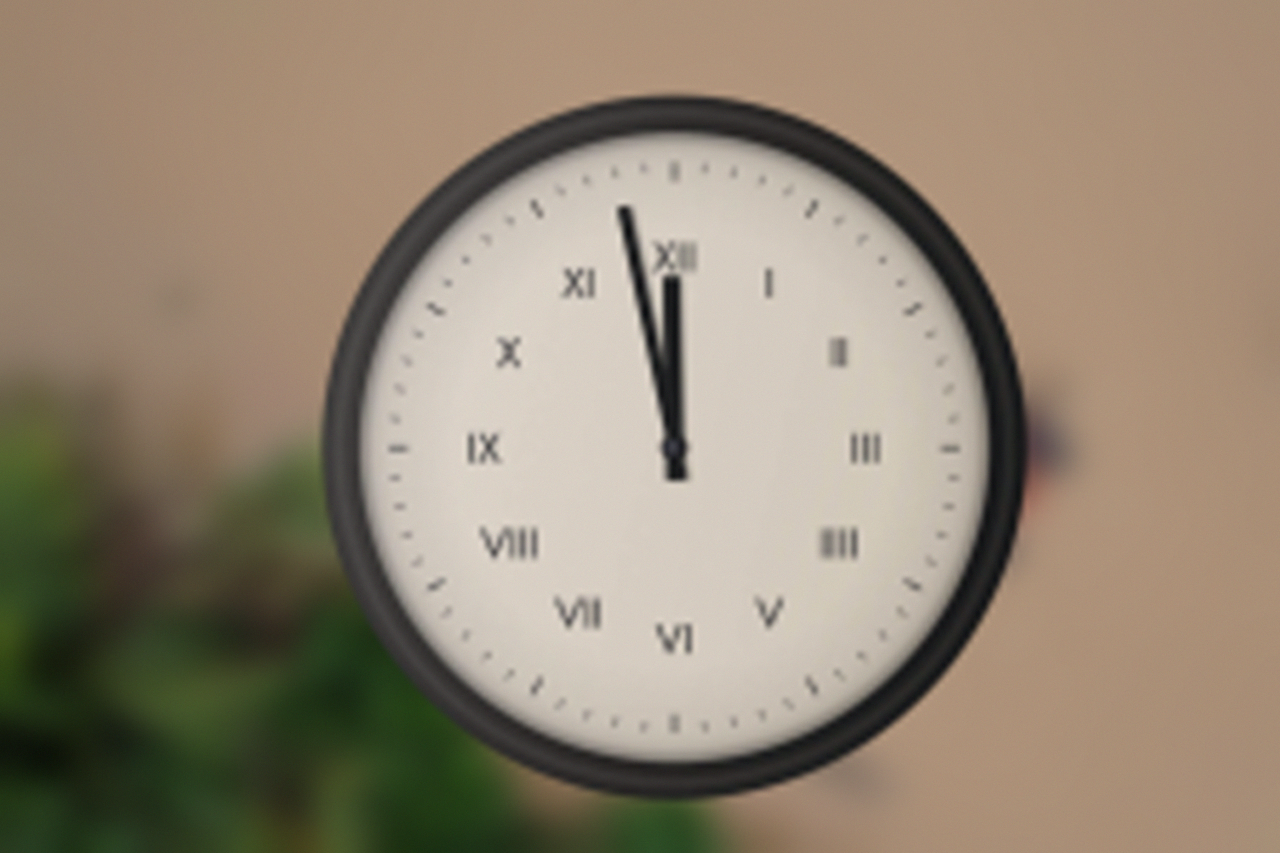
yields 11h58
